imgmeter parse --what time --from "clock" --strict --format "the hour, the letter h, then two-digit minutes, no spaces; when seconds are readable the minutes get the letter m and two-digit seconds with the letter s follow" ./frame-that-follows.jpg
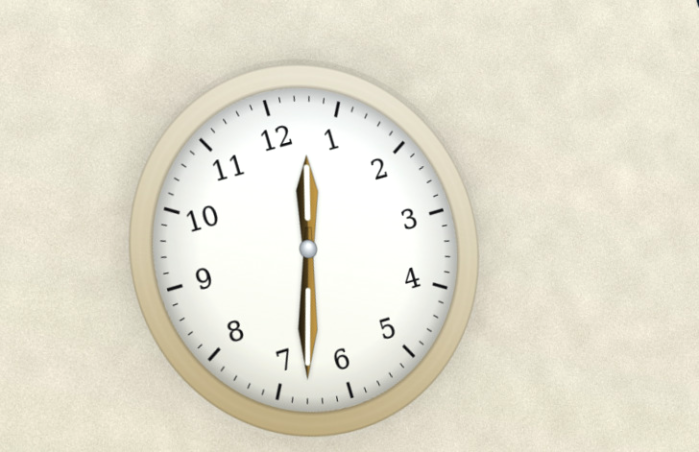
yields 12h33
